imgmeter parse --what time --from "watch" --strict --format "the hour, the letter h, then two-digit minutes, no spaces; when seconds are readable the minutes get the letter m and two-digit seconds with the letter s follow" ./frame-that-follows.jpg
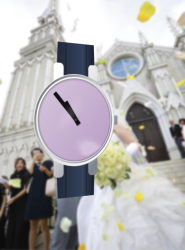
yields 10h53
